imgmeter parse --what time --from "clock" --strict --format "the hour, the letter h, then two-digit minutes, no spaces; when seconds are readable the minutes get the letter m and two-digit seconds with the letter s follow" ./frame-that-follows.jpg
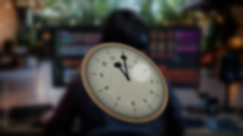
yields 11h00
